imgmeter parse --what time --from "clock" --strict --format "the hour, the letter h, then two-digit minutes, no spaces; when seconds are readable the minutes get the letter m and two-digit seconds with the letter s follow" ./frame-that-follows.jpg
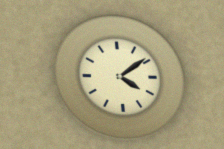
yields 4h09
